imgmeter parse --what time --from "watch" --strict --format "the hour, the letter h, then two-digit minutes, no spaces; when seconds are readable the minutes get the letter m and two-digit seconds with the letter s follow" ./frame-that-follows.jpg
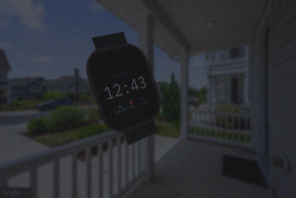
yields 12h43
